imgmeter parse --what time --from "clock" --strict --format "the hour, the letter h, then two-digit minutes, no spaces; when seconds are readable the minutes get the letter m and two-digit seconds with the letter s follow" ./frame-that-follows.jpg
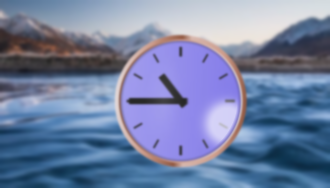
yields 10h45
